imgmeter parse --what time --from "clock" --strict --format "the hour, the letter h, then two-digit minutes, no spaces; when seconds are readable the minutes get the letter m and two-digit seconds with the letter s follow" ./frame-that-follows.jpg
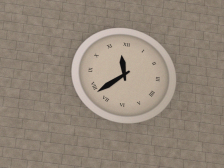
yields 11h38
